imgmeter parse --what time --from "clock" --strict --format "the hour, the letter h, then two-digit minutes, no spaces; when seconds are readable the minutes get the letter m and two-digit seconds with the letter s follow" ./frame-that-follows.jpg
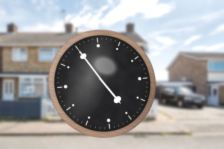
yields 4h55
